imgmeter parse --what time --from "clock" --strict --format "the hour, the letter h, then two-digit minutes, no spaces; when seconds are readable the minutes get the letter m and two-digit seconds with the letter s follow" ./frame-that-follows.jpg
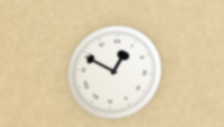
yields 12h49
